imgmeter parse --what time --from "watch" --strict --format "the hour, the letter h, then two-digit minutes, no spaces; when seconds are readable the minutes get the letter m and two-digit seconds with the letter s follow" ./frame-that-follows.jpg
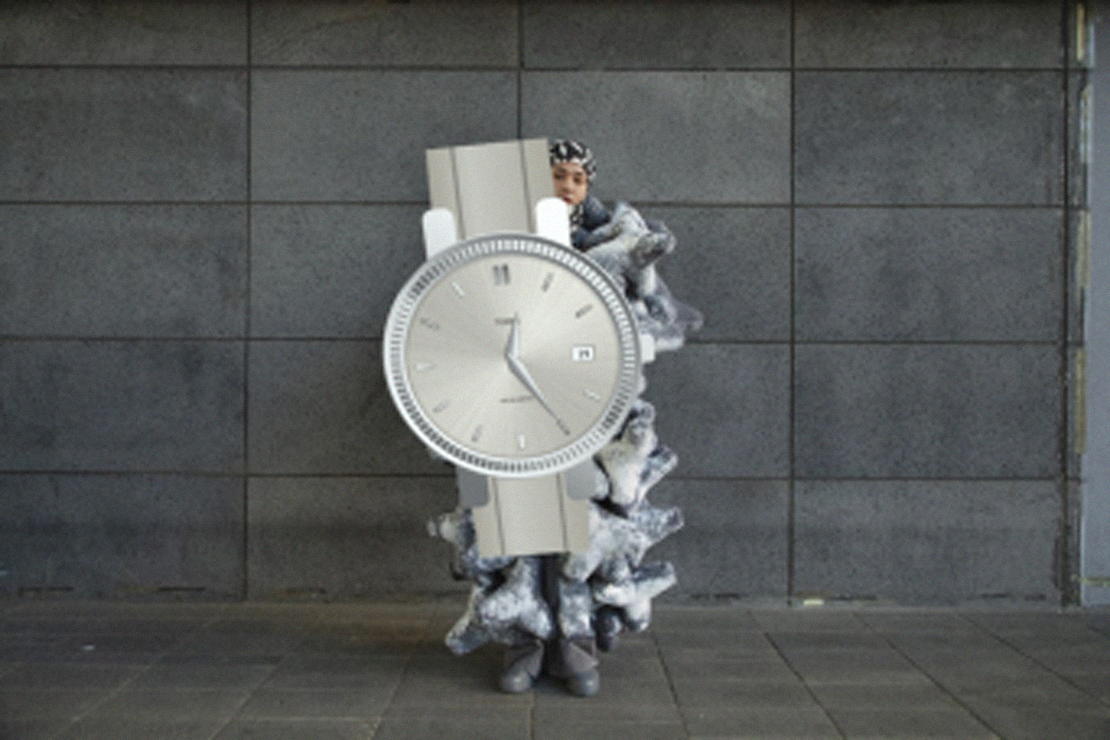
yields 12h25
